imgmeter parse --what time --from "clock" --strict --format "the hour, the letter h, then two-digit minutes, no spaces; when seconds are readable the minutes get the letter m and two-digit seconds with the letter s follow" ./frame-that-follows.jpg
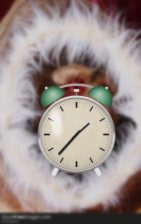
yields 1h37
